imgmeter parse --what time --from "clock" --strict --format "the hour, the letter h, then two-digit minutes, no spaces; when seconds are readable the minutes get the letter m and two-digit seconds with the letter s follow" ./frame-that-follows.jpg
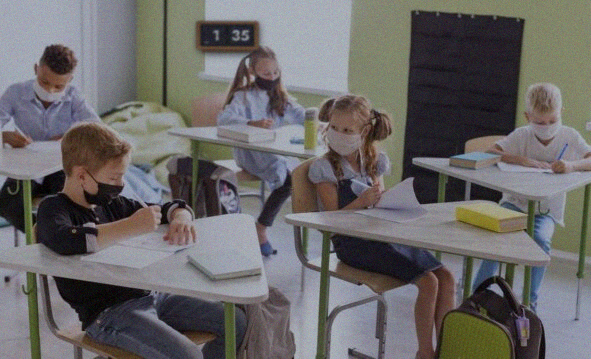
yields 1h35
